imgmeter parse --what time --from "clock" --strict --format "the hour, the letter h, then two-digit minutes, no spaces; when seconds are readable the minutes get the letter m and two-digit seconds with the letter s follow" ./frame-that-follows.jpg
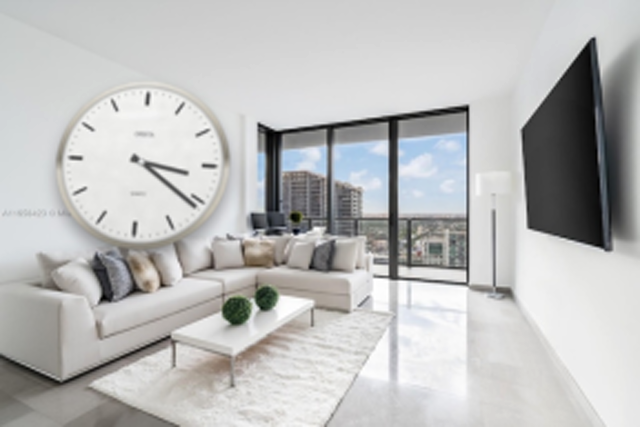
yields 3h21
